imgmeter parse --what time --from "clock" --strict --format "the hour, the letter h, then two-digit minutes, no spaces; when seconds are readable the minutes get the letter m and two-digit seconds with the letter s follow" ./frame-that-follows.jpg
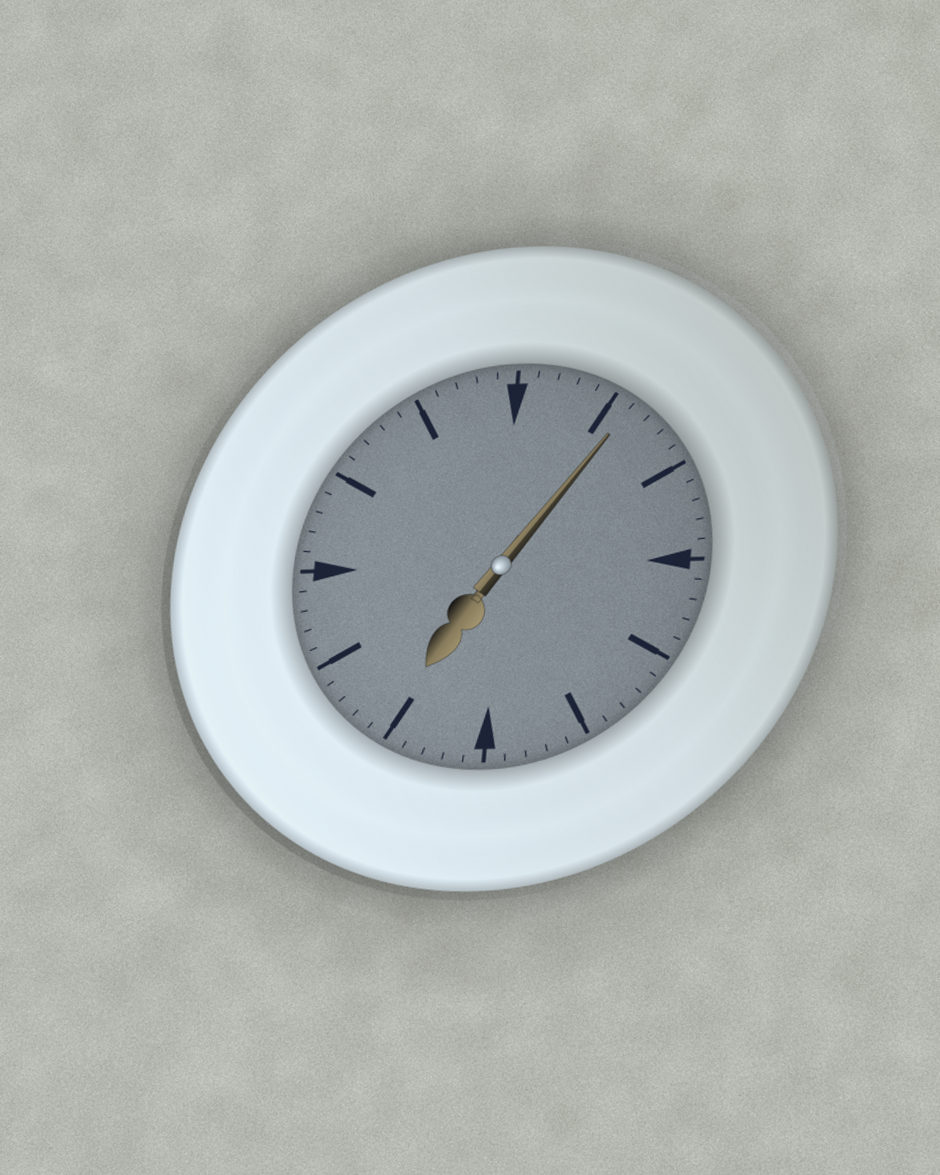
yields 7h06
